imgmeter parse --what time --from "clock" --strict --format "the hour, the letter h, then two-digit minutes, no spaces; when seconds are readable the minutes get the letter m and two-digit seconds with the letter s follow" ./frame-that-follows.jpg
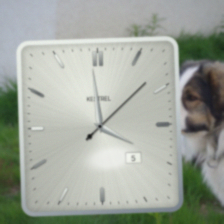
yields 3h59m08s
